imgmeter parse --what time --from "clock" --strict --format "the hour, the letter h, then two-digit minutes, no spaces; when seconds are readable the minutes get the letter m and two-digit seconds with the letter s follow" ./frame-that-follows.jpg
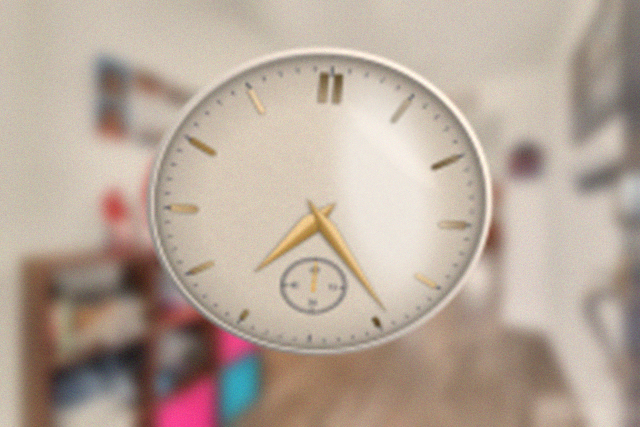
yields 7h24
